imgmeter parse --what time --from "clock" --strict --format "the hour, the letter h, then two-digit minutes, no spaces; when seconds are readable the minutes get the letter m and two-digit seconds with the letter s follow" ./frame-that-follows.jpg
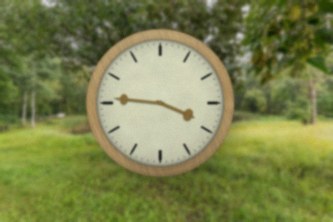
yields 3h46
